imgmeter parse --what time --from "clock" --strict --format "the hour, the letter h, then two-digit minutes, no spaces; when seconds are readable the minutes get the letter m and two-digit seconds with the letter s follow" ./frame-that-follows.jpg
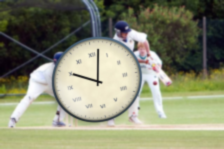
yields 10h02
